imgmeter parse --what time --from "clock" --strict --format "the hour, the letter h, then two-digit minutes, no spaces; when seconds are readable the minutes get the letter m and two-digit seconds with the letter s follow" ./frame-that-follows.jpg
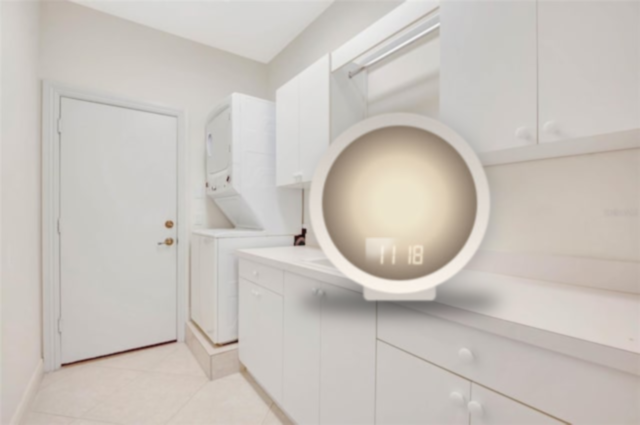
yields 11h18
